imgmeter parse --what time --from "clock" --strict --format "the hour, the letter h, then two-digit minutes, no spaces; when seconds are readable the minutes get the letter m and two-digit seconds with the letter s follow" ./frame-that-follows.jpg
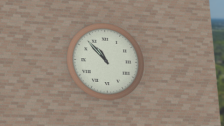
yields 10h53
